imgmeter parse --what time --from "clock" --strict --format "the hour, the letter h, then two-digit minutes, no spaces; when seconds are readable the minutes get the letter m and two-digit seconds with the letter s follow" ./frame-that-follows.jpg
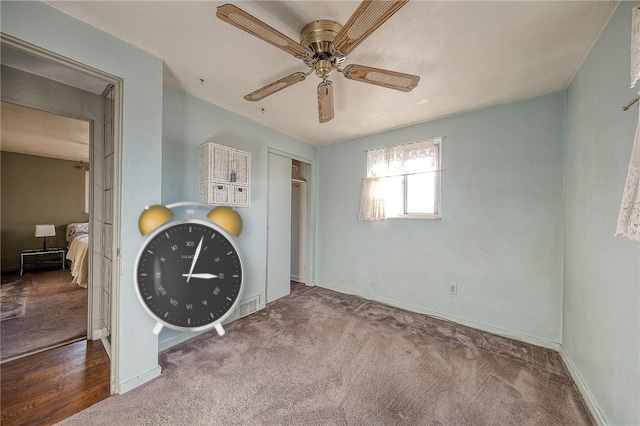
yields 3h03
